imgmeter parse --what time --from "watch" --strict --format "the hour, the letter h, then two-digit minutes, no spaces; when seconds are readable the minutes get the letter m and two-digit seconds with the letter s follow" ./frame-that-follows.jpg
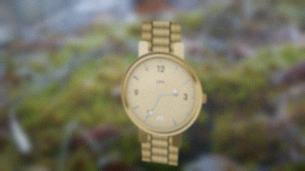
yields 2h35
